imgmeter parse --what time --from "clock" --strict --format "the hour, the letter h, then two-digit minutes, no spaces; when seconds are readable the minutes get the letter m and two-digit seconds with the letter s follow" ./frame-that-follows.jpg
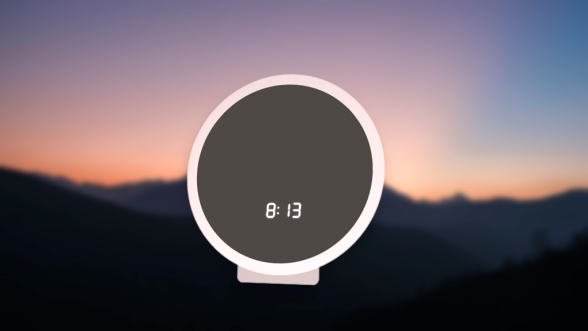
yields 8h13
